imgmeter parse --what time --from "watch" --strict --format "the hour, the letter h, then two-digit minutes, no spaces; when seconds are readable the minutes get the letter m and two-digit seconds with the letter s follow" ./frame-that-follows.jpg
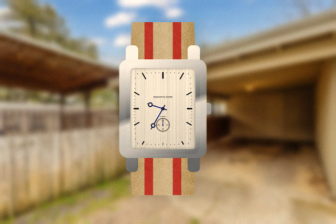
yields 9h35
